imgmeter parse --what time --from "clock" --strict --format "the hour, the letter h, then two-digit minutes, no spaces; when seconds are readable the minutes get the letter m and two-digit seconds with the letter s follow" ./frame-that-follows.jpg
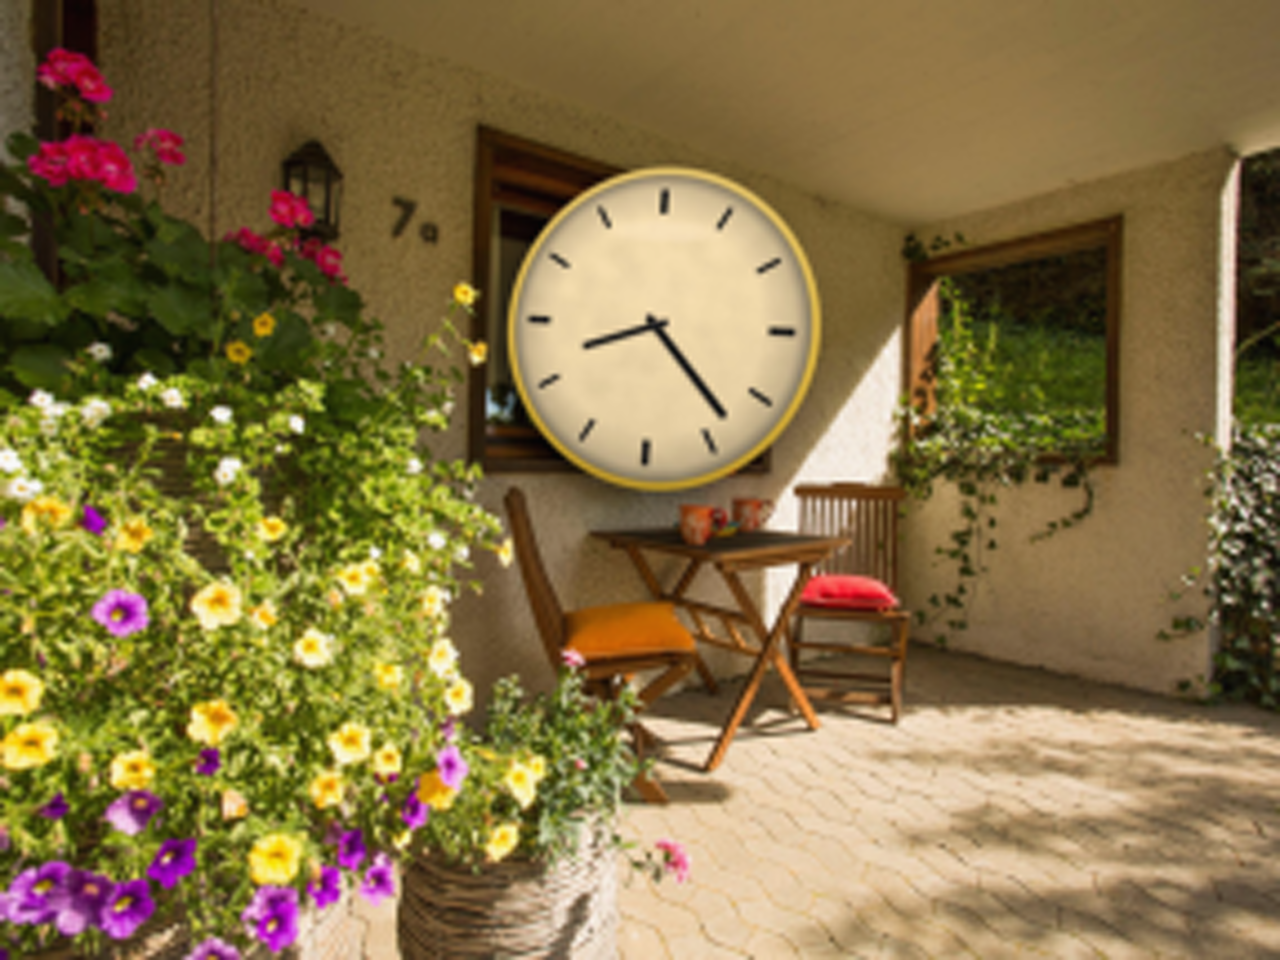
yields 8h23
